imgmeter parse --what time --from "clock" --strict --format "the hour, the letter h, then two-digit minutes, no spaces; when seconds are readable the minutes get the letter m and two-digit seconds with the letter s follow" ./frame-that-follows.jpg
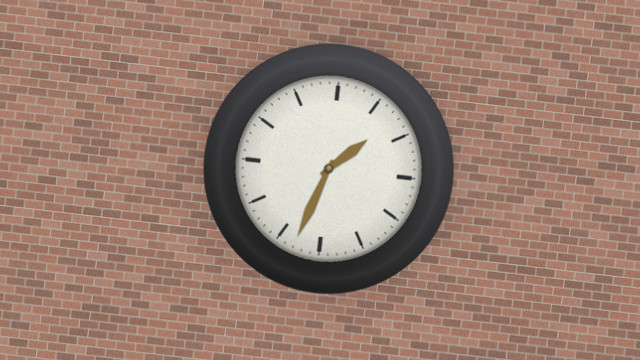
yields 1h33
